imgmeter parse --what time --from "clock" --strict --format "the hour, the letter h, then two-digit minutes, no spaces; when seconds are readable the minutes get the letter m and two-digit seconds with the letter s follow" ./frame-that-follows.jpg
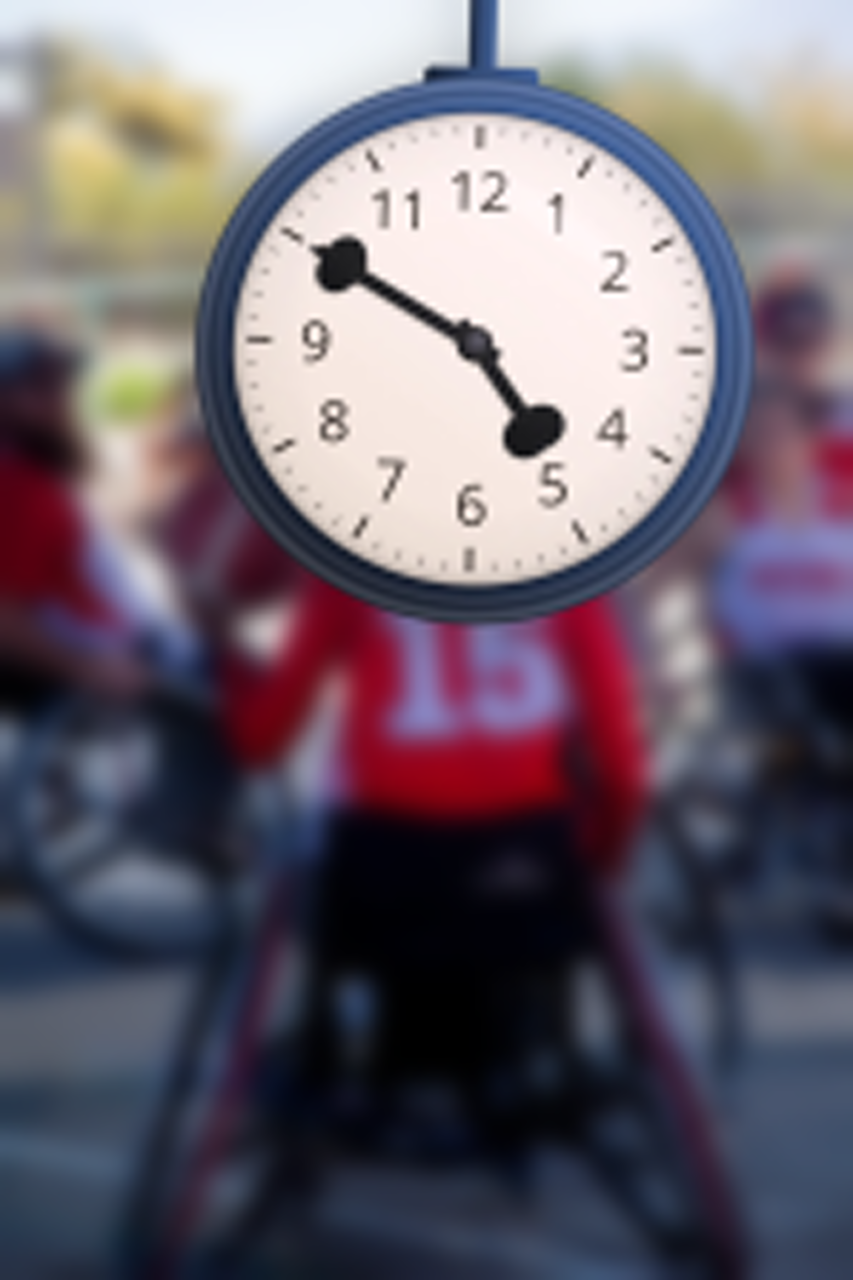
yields 4h50
